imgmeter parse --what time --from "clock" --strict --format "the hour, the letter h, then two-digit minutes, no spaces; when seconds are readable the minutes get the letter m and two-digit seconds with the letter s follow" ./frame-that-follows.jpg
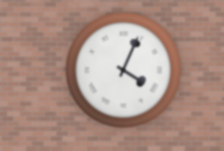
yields 4h04
